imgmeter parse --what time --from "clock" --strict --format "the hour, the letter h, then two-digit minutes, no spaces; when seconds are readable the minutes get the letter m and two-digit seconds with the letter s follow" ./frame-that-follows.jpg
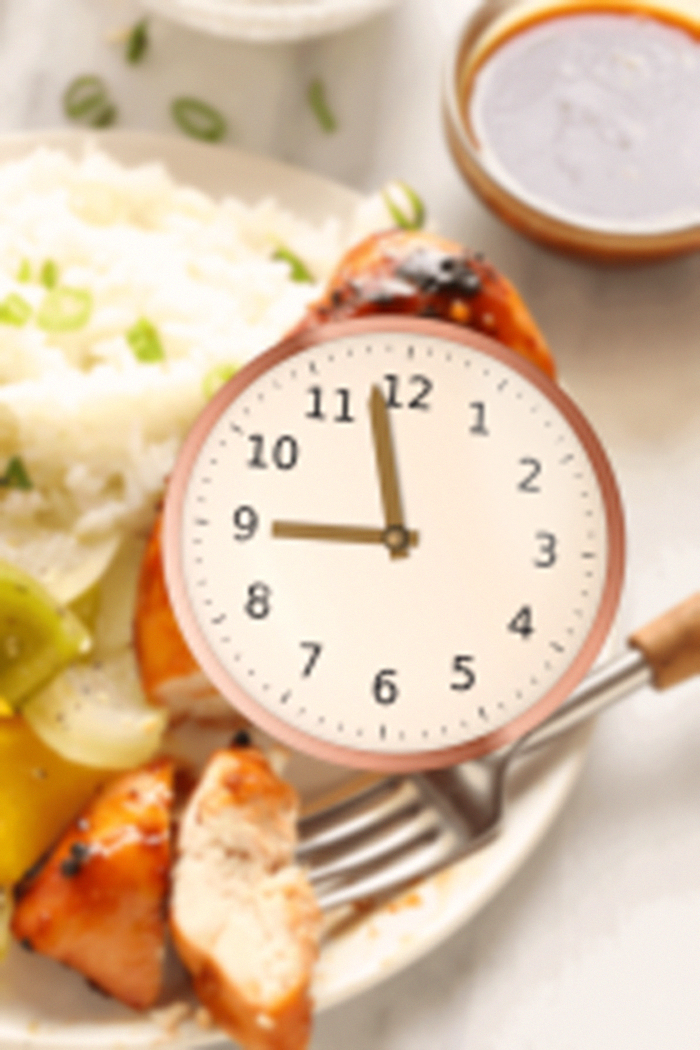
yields 8h58
